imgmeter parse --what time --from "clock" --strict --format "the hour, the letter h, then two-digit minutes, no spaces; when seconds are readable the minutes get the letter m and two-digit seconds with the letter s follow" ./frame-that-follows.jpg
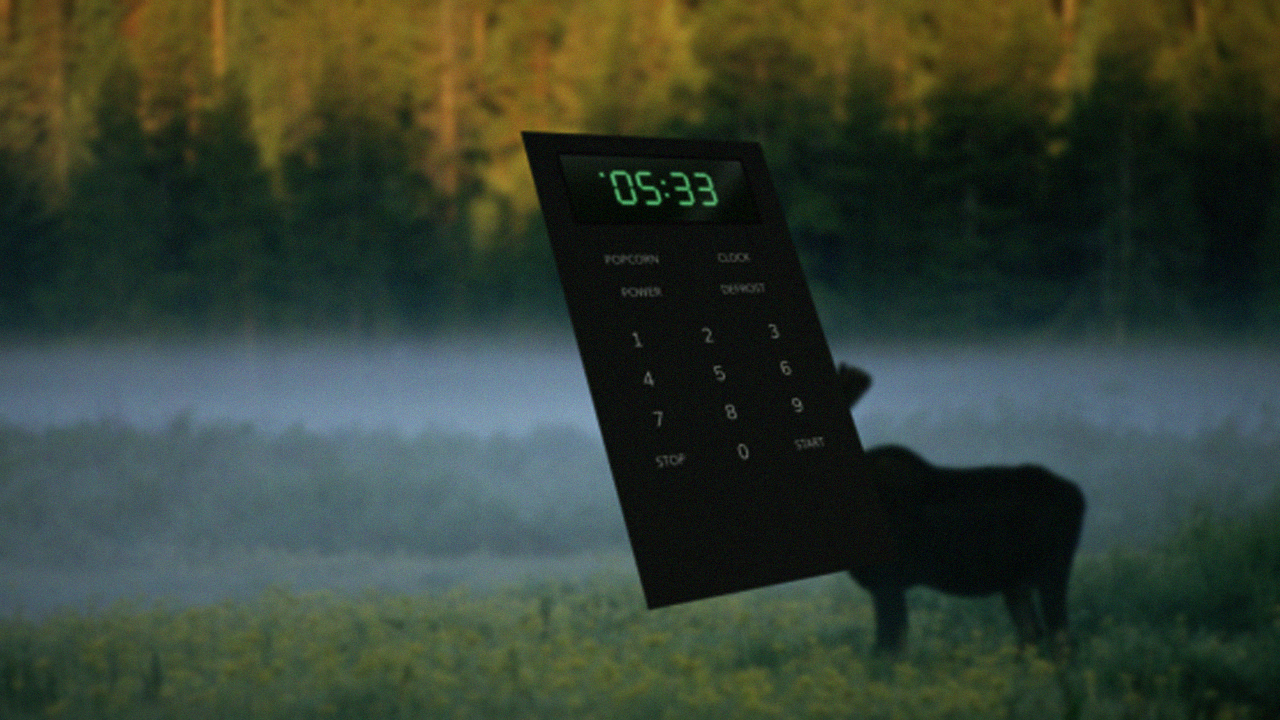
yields 5h33
